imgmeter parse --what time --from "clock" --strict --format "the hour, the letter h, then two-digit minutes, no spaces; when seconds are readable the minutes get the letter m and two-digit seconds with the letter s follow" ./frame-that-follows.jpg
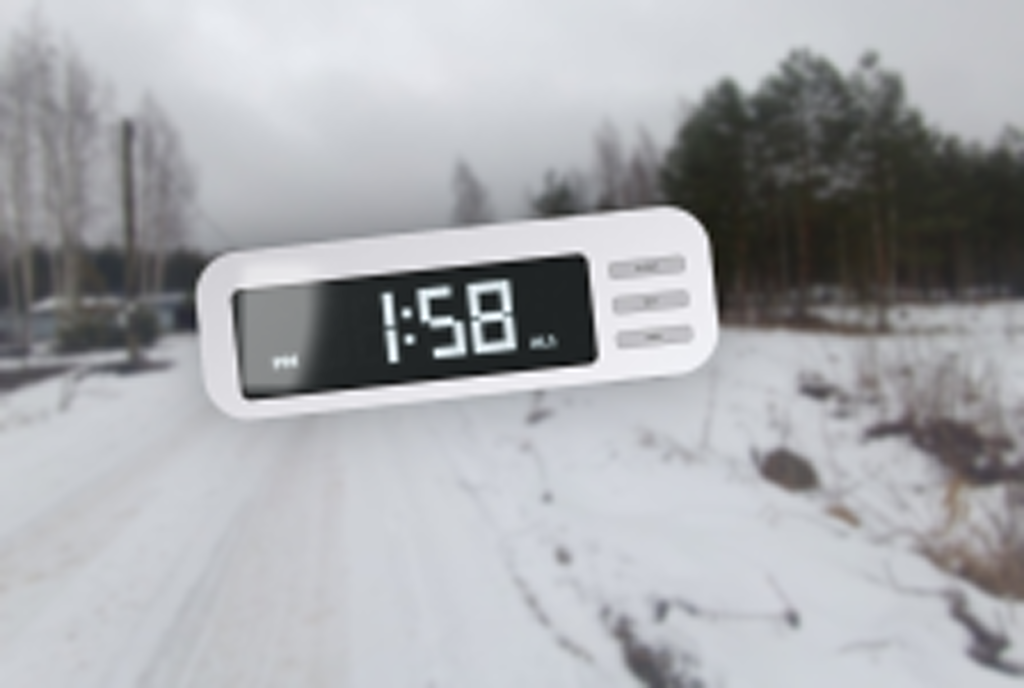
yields 1h58
